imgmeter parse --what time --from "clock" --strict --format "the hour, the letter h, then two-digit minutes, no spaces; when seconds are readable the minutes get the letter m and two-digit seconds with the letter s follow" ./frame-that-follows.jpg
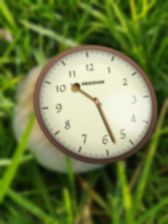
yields 10h28
